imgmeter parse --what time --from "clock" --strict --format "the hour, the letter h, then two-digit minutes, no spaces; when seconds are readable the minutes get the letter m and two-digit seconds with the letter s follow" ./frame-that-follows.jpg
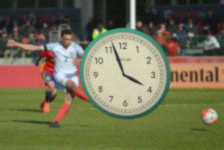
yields 3h57
